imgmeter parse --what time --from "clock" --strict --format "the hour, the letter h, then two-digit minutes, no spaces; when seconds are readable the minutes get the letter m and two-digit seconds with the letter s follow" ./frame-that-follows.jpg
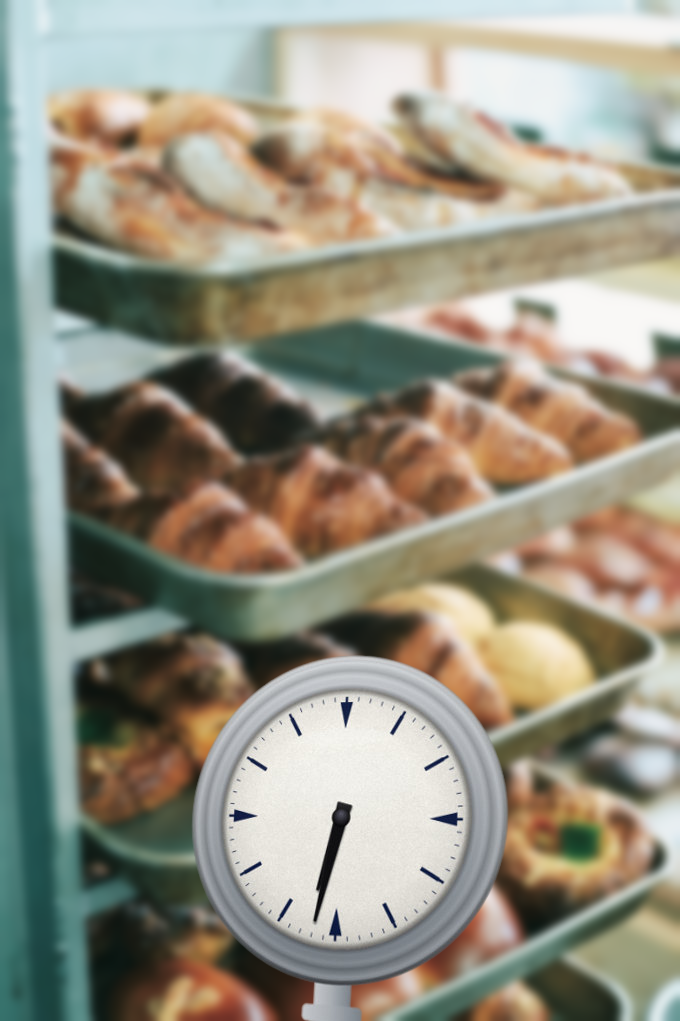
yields 6h32
